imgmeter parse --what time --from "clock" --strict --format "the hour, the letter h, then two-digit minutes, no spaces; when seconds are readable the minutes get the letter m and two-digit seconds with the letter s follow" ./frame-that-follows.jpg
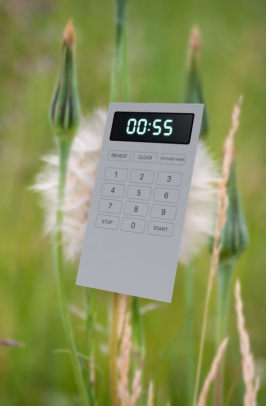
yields 0h55
